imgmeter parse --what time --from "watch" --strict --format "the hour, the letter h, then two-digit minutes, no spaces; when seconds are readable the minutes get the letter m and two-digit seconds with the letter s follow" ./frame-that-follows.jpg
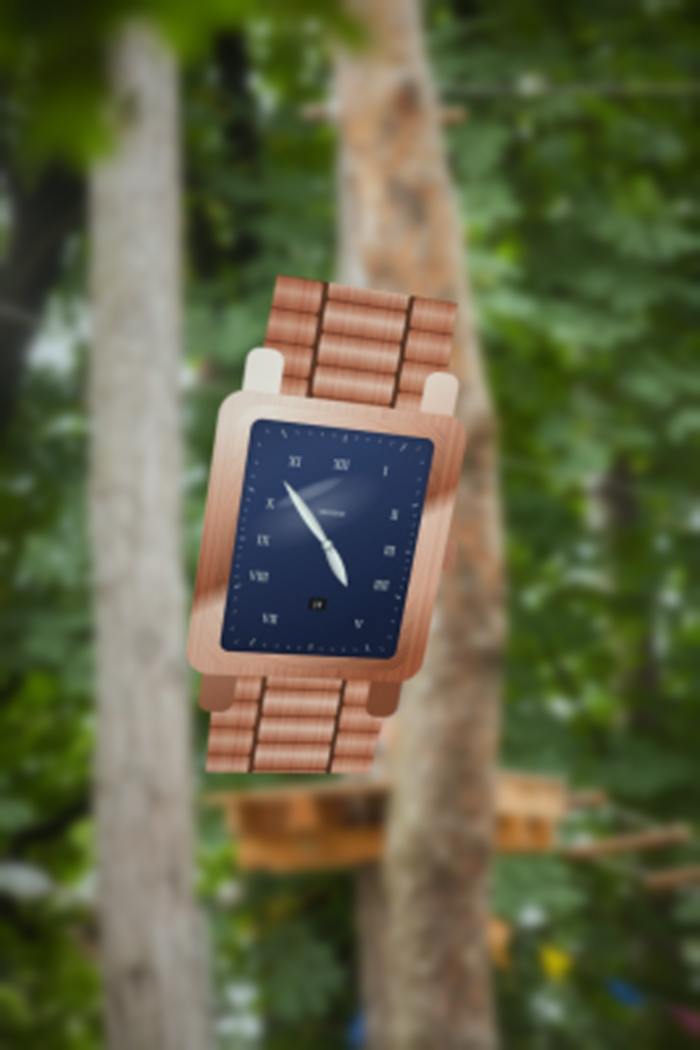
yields 4h53
